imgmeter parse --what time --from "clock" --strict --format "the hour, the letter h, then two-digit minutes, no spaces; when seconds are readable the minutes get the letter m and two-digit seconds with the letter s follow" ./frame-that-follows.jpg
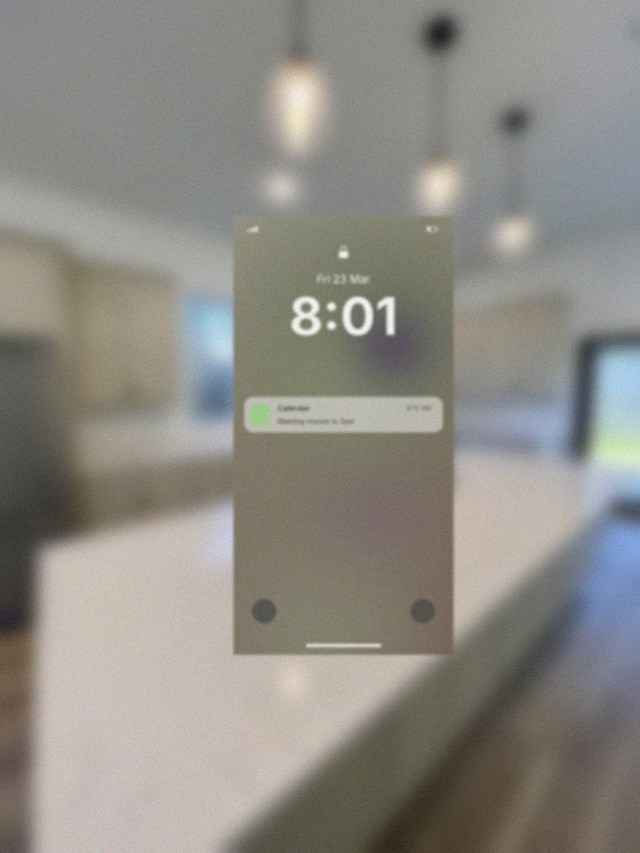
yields 8h01
